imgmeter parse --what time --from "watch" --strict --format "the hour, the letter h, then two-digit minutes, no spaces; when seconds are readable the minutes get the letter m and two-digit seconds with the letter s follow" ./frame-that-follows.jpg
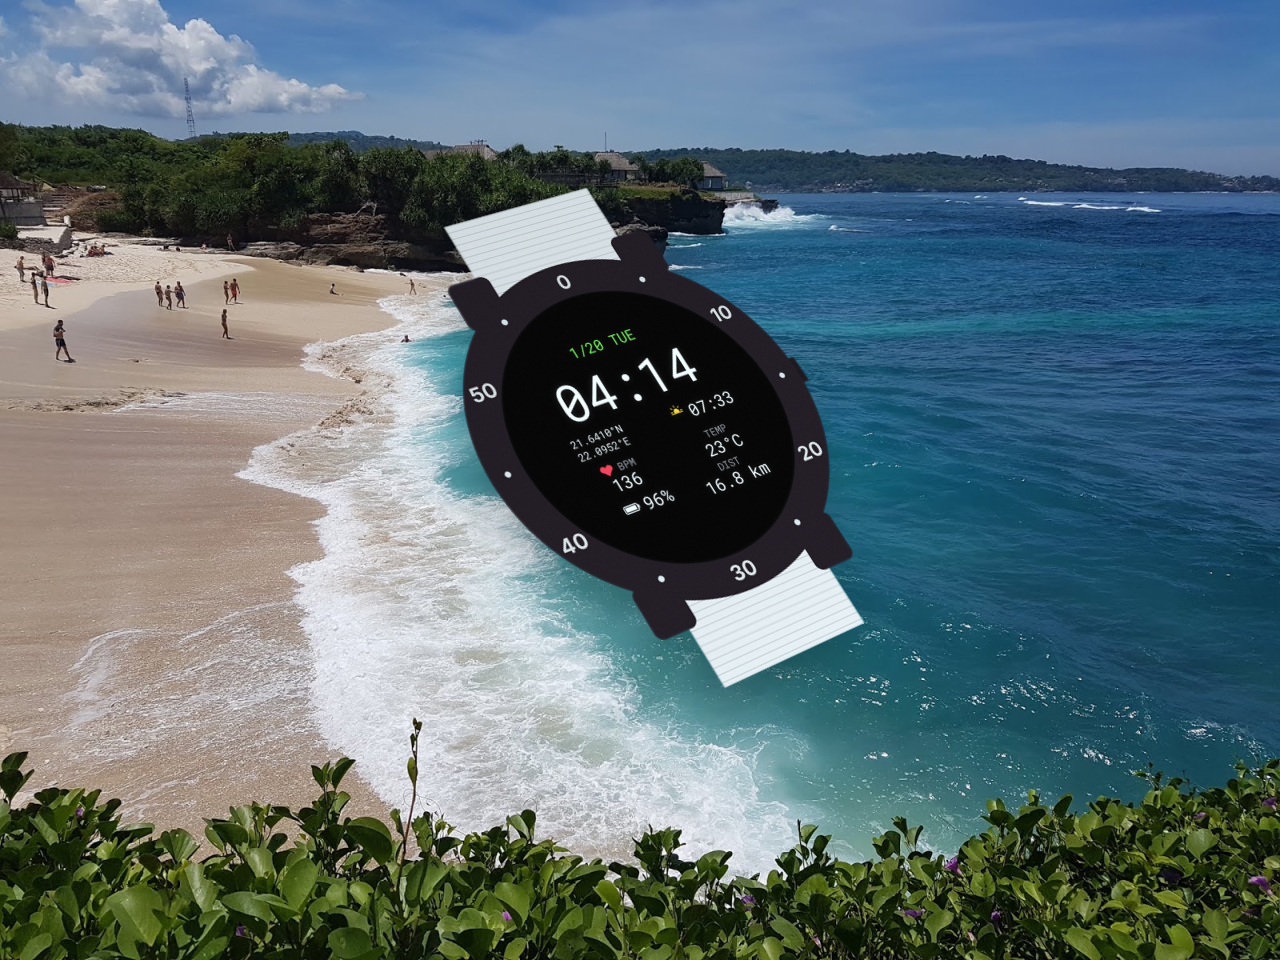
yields 4h14
